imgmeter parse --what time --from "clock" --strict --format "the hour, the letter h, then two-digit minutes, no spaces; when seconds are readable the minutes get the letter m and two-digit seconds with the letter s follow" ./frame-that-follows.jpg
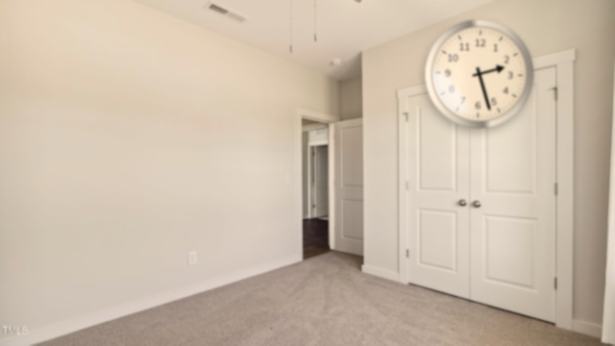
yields 2h27
